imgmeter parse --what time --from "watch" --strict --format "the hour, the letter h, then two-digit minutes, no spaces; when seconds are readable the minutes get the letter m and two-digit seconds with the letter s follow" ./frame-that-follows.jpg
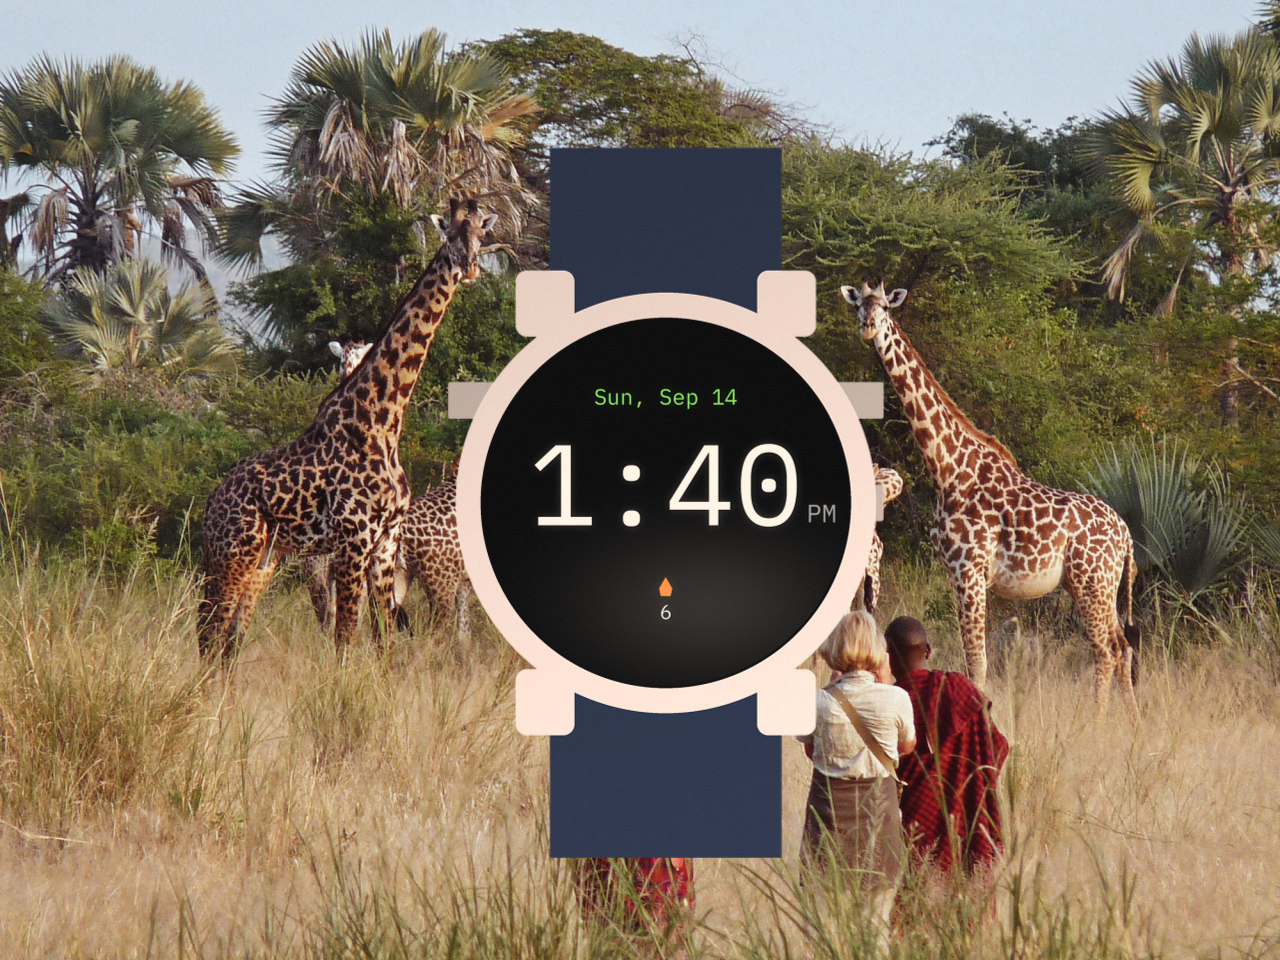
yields 1h40
